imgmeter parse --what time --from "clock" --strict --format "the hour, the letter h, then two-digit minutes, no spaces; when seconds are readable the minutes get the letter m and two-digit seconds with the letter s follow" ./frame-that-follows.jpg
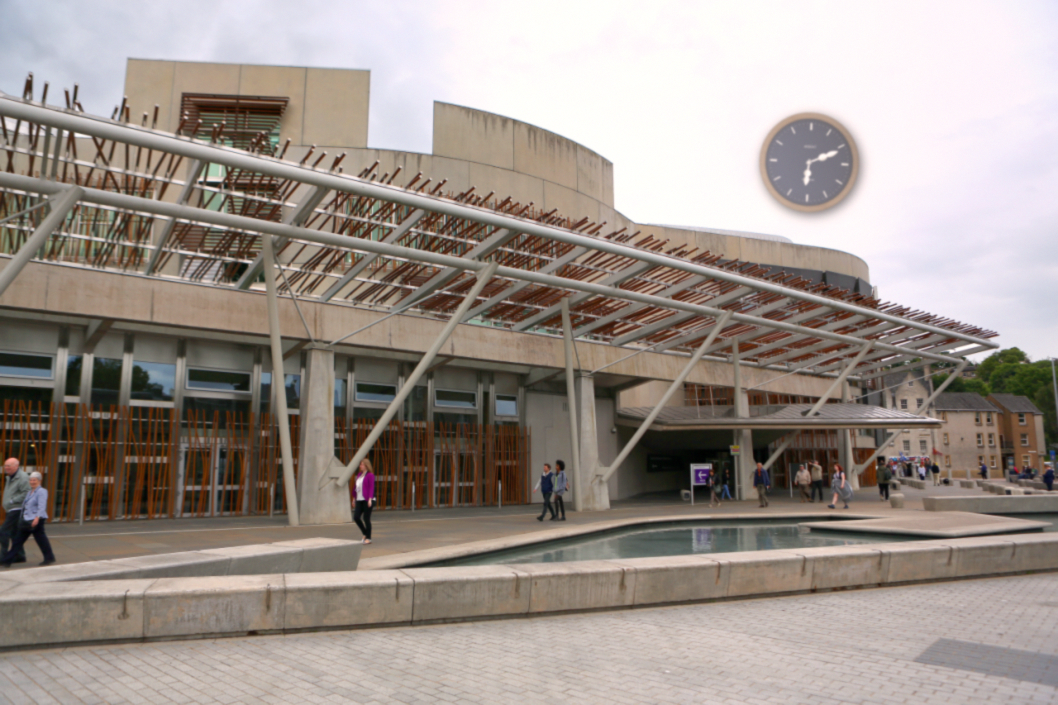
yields 6h11
